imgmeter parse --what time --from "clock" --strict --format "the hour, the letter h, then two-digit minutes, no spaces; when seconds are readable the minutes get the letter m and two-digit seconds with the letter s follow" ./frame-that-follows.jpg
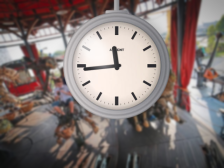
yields 11h44
